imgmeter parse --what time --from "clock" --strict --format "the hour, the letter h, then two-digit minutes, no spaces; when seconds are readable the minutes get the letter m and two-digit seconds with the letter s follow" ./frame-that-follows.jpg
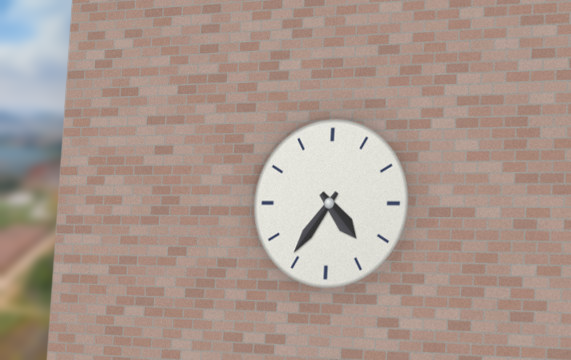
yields 4h36
